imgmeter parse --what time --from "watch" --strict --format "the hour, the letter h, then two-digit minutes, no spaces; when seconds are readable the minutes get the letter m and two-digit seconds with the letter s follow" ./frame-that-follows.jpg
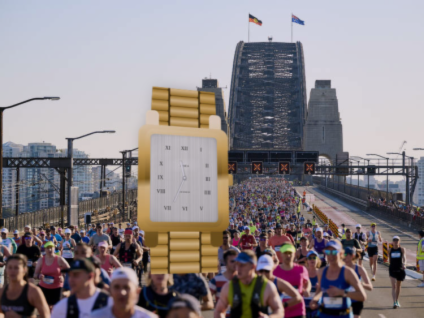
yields 11h34
